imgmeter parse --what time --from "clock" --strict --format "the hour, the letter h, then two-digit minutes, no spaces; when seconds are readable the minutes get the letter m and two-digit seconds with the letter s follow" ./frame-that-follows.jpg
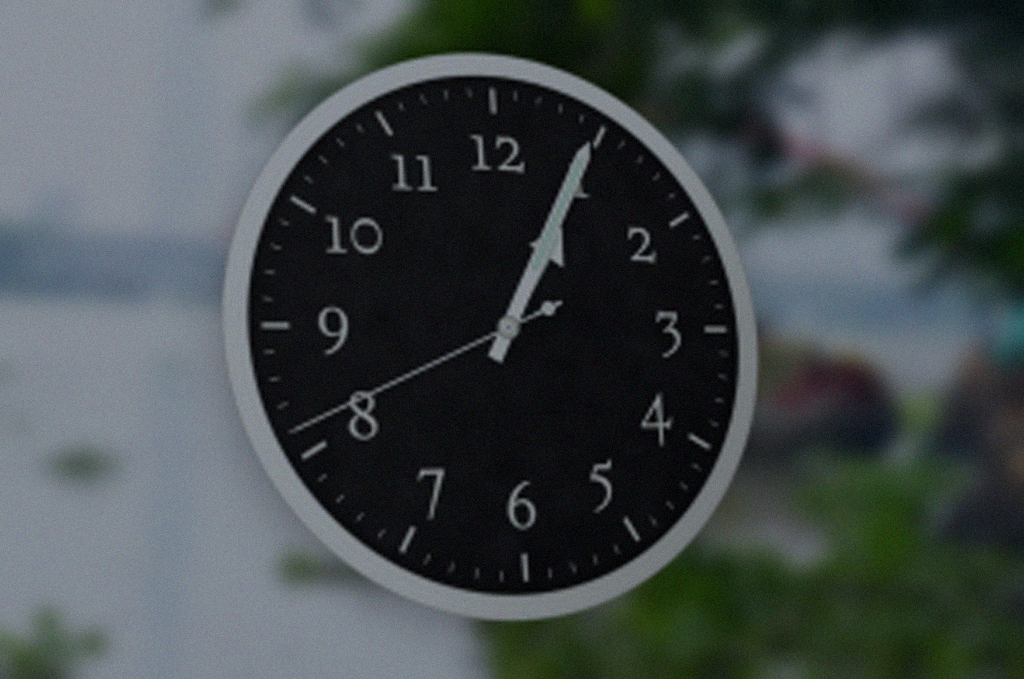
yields 1h04m41s
